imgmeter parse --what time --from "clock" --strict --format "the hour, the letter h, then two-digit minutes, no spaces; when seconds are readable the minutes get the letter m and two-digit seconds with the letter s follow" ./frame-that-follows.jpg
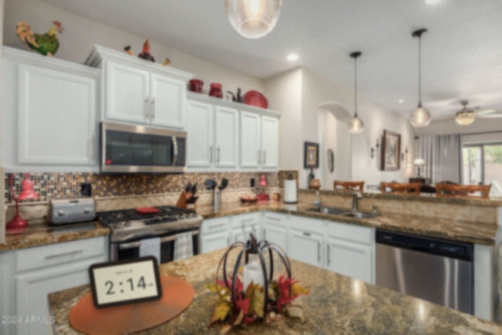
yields 2h14
